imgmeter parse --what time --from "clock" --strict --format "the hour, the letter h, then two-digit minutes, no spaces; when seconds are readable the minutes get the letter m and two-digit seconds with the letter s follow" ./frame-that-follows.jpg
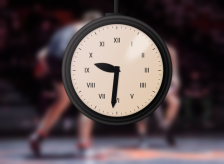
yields 9h31
